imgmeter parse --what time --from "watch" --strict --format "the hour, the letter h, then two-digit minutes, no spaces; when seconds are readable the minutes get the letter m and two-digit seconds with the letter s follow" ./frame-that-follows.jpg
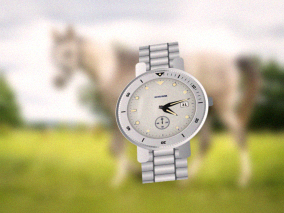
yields 4h13
